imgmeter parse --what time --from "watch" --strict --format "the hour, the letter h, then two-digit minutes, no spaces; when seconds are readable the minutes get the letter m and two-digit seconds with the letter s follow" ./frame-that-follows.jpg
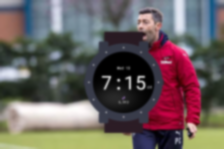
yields 7h15
